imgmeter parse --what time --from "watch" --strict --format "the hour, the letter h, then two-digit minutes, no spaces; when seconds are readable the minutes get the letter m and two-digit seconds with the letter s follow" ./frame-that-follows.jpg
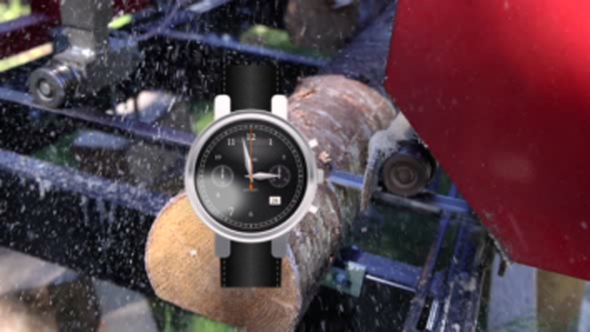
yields 2h58
